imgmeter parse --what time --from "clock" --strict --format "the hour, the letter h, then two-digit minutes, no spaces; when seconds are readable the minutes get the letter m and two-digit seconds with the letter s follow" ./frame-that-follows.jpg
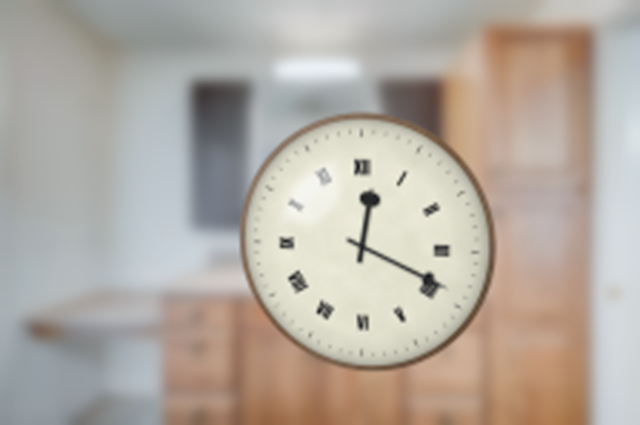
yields 12h19
